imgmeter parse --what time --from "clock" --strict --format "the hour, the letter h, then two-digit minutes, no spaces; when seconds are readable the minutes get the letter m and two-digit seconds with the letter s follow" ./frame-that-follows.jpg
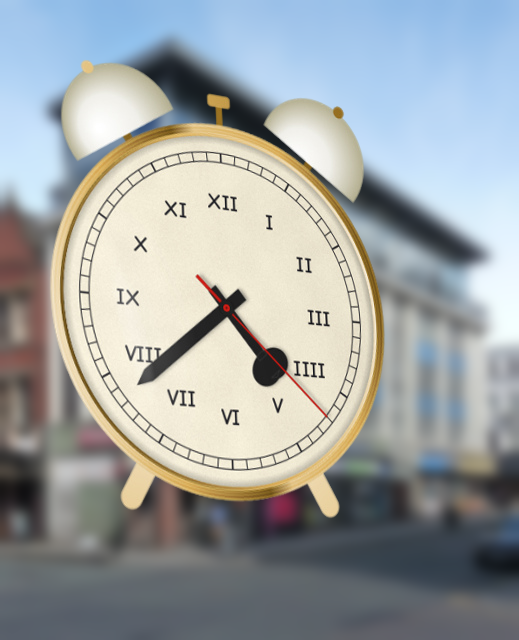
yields 4h38m22s
